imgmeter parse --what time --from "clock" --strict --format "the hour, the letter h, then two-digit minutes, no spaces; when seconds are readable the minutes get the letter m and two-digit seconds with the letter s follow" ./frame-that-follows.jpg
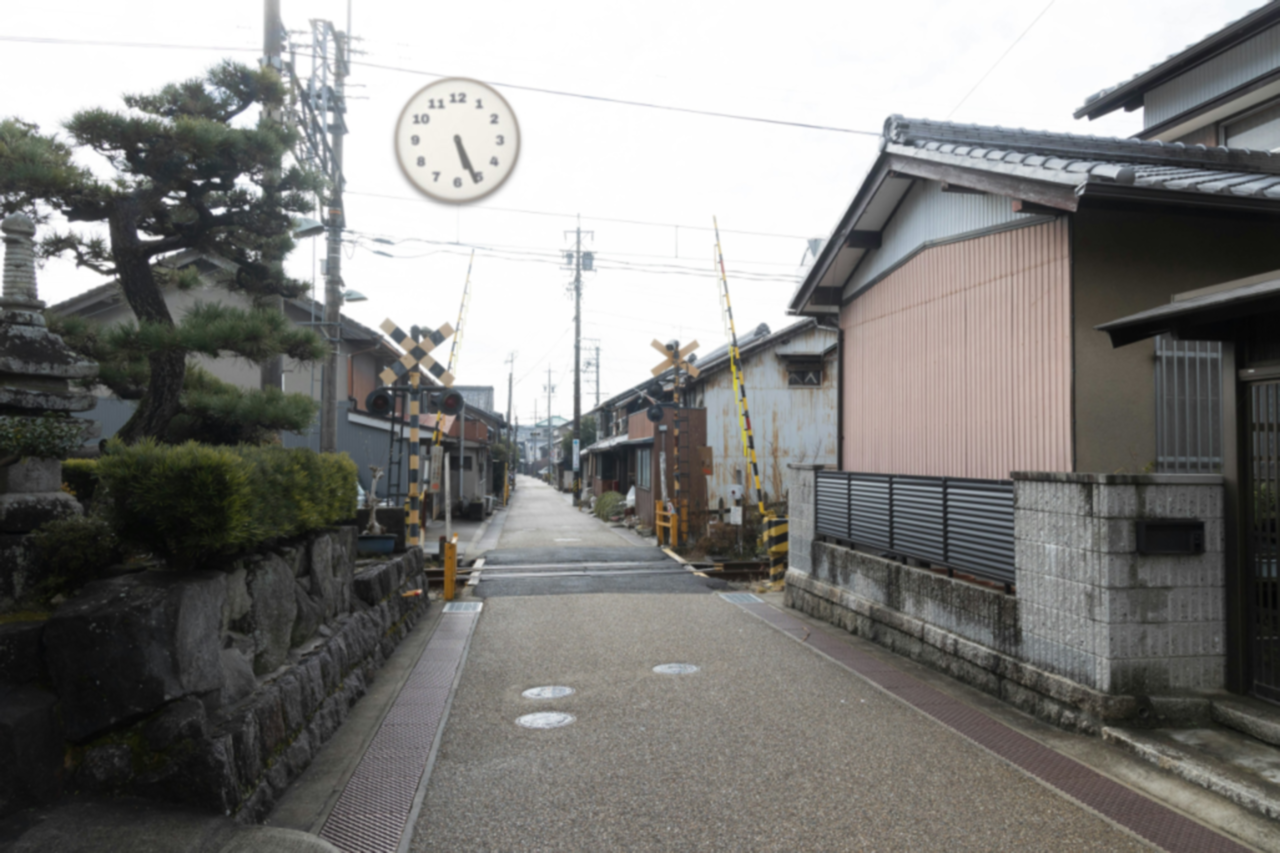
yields 5h26
